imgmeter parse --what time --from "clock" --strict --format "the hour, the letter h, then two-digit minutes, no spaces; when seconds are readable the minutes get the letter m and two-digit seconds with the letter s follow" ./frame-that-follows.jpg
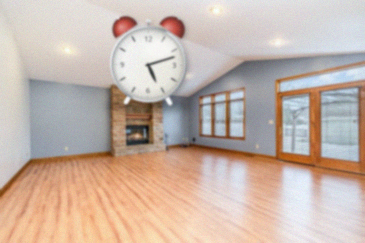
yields 5h12
